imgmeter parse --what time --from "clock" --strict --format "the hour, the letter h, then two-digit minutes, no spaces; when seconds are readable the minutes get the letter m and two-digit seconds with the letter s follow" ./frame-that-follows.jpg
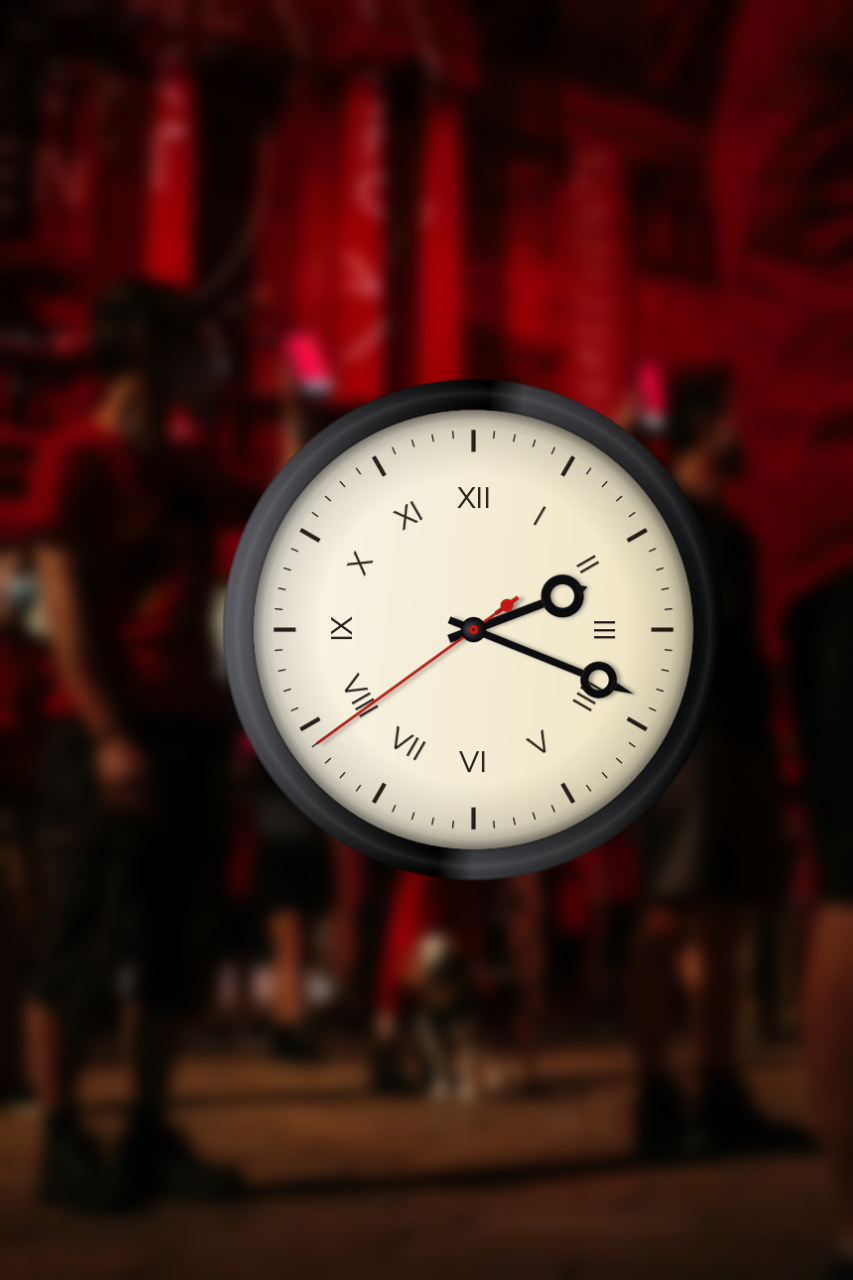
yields 2h18m39s
